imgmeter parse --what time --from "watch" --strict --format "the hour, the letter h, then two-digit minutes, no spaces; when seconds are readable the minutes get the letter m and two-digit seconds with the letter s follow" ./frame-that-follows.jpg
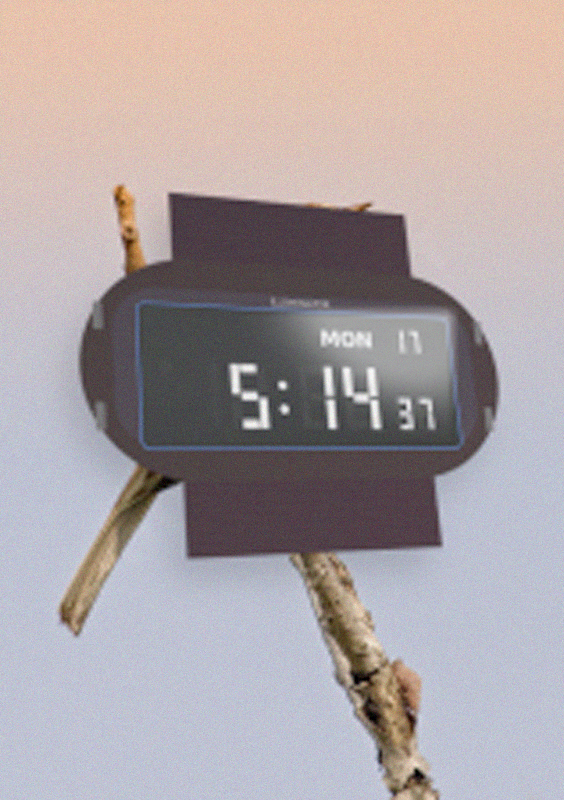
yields 5h14m37s
